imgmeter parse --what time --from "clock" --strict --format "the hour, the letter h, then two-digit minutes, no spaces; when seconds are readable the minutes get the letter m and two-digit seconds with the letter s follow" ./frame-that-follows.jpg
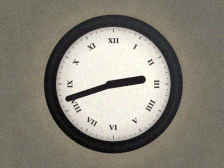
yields 2h42
